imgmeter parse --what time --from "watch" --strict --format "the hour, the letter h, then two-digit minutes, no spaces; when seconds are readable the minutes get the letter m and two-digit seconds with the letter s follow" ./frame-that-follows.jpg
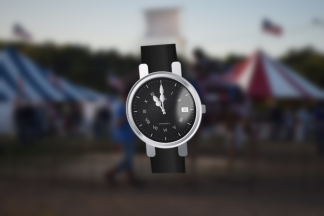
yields 11h00
